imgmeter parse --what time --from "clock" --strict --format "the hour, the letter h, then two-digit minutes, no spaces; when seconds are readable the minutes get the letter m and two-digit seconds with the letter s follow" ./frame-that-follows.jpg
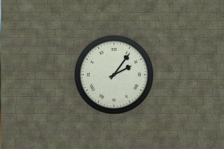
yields 2h06
